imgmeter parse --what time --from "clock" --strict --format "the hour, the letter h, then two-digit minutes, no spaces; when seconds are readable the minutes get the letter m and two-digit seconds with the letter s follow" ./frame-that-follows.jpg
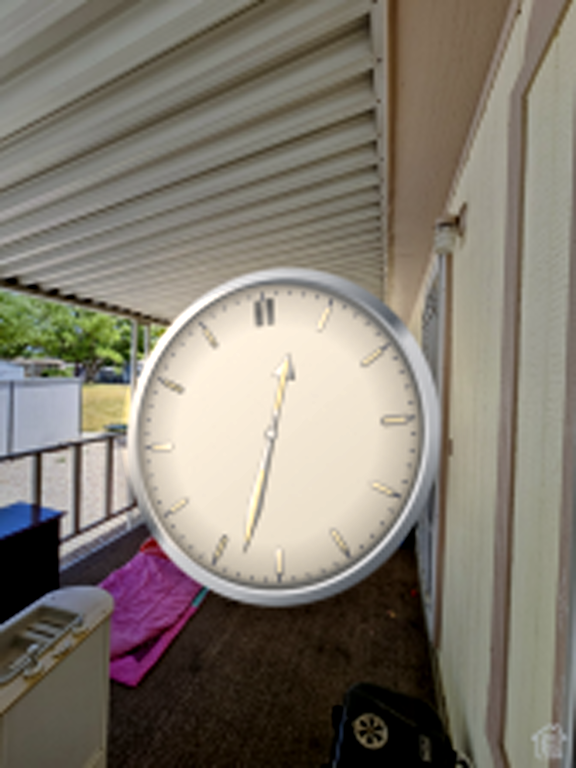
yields 12h33
